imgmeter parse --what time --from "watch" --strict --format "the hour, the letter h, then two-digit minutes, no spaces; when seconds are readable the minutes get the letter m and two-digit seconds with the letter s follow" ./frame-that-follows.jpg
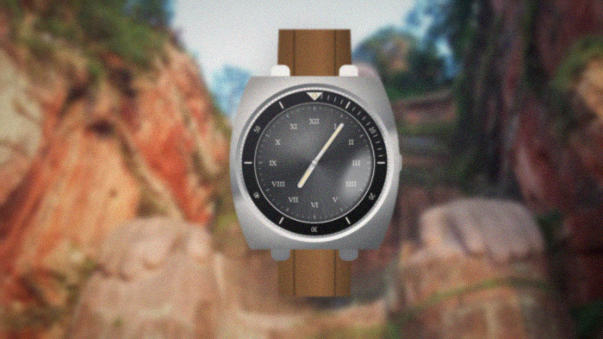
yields 7h06
